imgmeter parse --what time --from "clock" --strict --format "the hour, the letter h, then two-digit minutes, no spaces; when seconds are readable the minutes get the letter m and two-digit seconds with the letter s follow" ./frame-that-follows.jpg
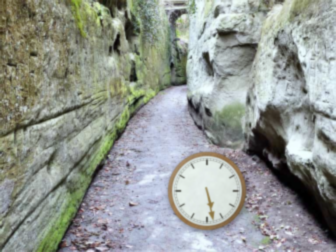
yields 5h28
